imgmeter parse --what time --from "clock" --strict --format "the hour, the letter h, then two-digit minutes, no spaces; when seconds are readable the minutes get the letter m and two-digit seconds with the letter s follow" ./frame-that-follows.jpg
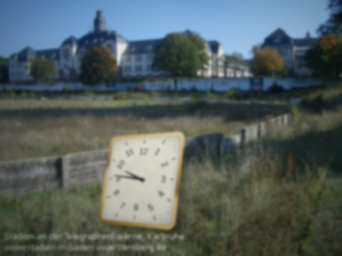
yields 9h46
